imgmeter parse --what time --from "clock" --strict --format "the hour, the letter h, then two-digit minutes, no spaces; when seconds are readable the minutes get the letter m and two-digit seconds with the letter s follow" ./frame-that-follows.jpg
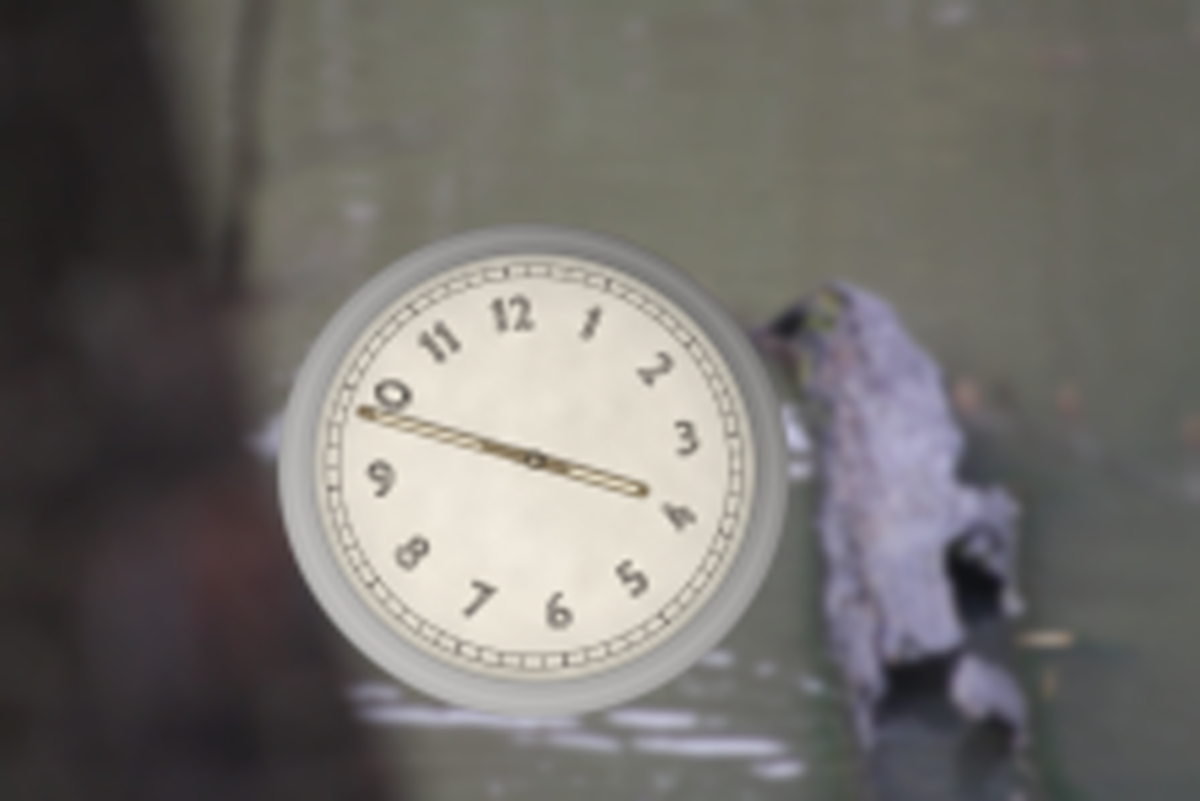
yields 3h49
